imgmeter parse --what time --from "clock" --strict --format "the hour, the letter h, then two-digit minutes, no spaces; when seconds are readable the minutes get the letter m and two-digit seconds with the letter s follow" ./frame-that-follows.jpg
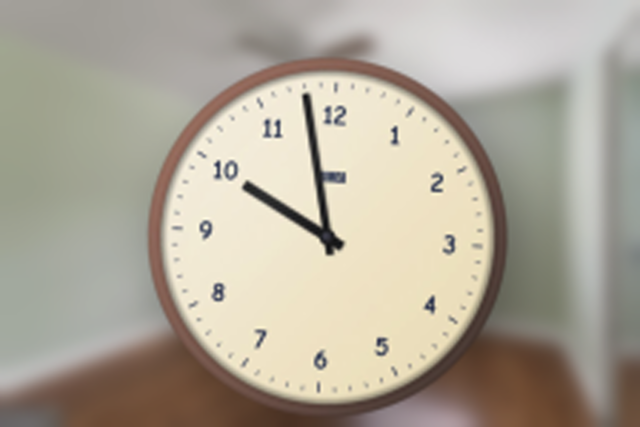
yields 9h58
